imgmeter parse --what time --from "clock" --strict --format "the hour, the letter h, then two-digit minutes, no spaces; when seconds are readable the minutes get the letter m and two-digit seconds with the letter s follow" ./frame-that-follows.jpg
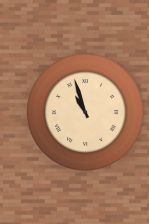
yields 10h57
